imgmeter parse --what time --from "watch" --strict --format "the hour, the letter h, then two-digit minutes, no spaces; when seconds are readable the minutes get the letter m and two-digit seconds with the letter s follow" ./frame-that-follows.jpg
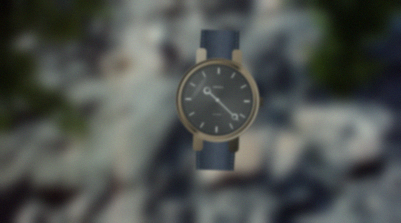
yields 10h22
